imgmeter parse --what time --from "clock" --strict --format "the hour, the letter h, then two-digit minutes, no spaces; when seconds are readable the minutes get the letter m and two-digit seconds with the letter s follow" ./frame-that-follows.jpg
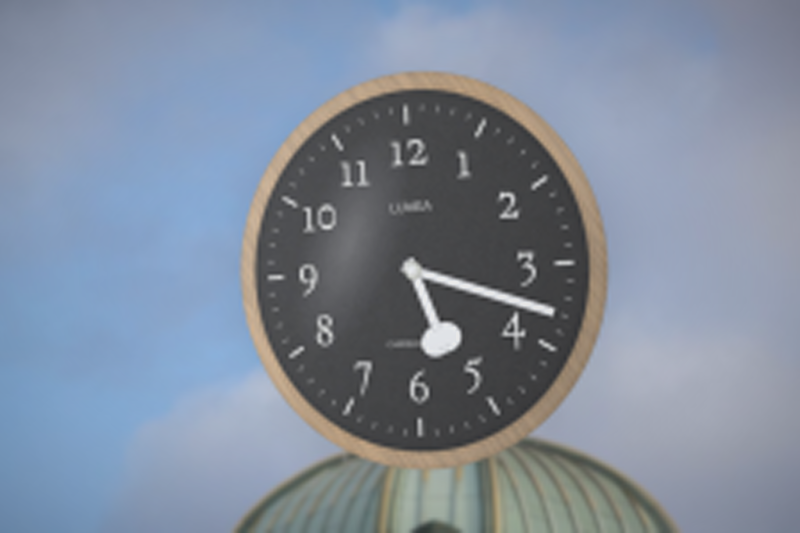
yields 5h18
